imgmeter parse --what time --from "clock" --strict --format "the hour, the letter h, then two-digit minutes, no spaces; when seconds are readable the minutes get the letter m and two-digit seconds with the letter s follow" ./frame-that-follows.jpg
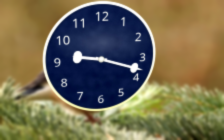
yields 9h18
